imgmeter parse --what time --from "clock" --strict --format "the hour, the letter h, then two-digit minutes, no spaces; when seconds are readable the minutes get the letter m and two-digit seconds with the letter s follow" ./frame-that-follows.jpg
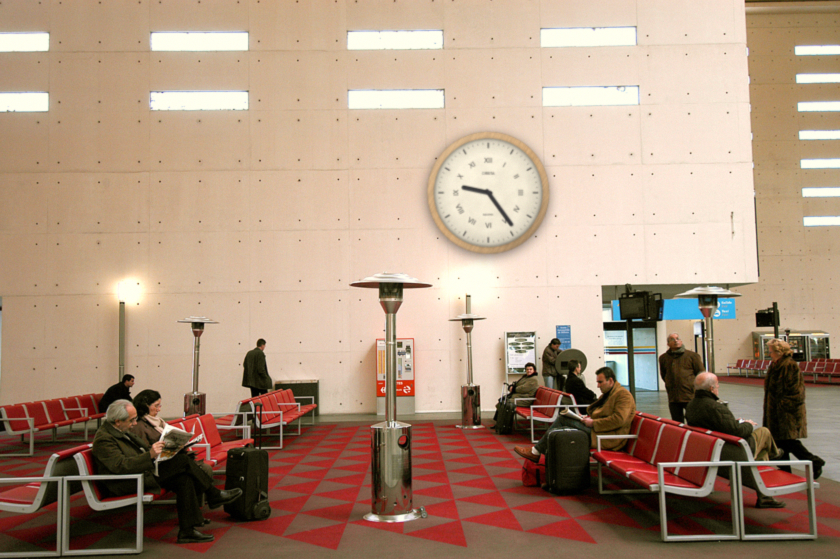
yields 9h24
